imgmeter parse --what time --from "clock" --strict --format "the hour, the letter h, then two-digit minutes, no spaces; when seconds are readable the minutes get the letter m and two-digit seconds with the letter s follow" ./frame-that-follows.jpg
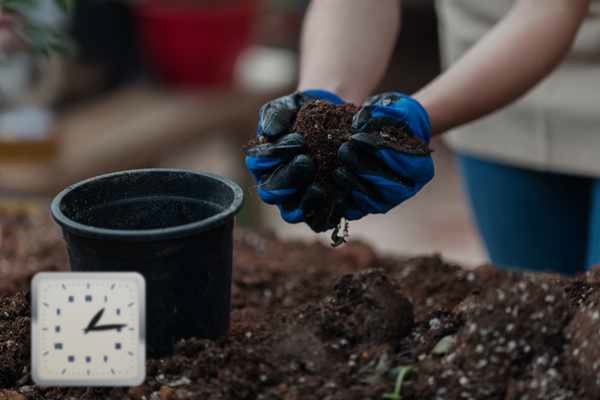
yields 1h14
